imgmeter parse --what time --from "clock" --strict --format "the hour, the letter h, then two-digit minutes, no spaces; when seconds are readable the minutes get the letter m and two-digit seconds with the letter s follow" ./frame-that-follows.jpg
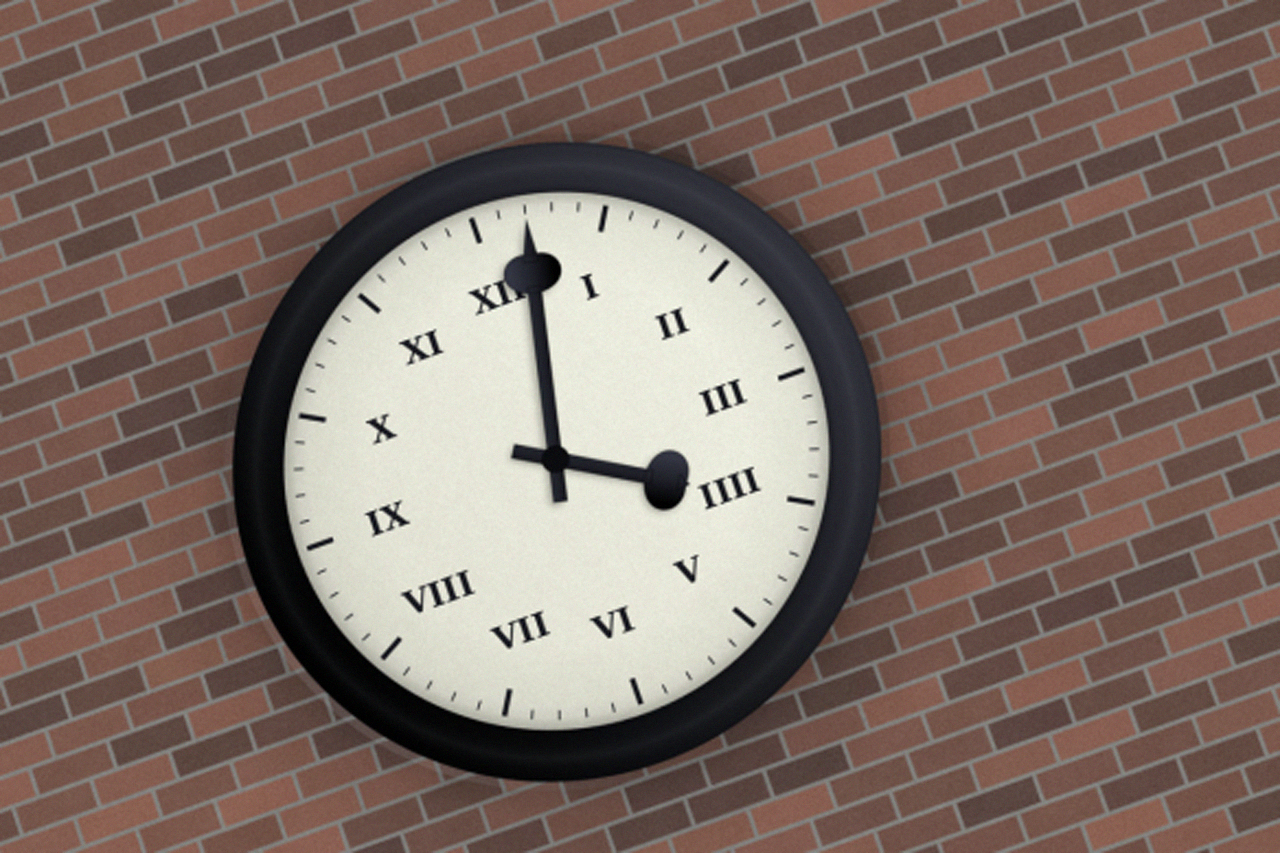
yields 4h02
